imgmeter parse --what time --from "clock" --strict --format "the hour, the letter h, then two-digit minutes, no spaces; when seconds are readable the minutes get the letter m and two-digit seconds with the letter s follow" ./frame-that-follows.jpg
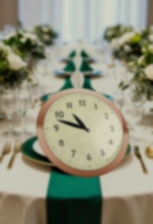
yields 10h48
